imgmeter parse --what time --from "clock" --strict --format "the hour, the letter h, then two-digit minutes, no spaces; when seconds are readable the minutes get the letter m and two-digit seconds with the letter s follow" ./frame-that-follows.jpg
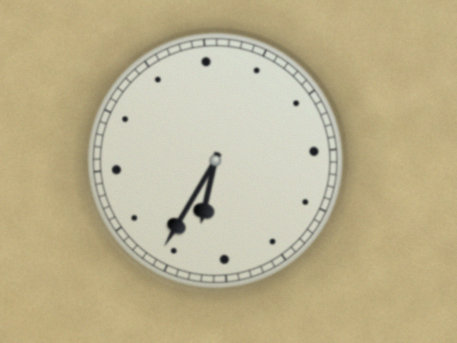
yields 6h36
